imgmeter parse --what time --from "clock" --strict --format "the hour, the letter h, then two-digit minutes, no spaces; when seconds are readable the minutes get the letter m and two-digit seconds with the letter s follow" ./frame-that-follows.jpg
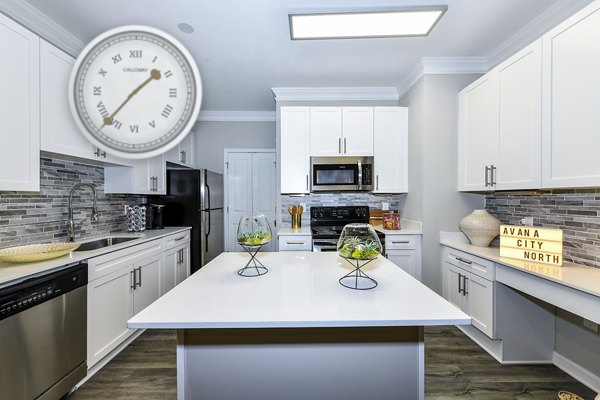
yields 1h37
